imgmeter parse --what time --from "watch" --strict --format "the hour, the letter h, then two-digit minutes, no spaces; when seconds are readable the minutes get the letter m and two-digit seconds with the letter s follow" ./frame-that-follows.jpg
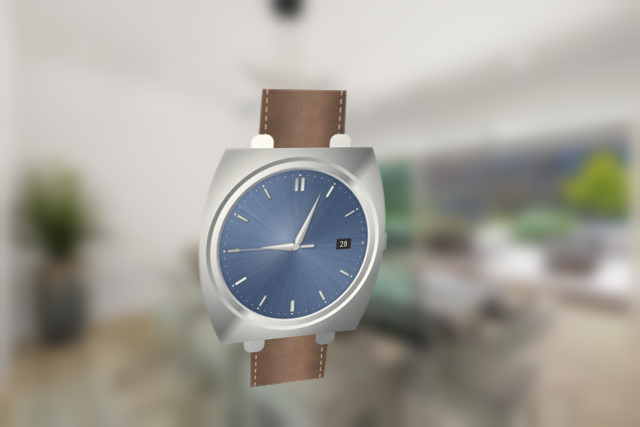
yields 9h03m45s
